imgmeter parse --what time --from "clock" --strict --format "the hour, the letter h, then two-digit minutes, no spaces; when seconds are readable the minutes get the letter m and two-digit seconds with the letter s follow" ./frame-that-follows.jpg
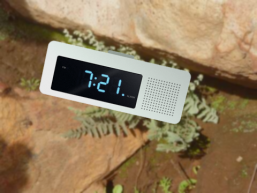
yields 7h21
